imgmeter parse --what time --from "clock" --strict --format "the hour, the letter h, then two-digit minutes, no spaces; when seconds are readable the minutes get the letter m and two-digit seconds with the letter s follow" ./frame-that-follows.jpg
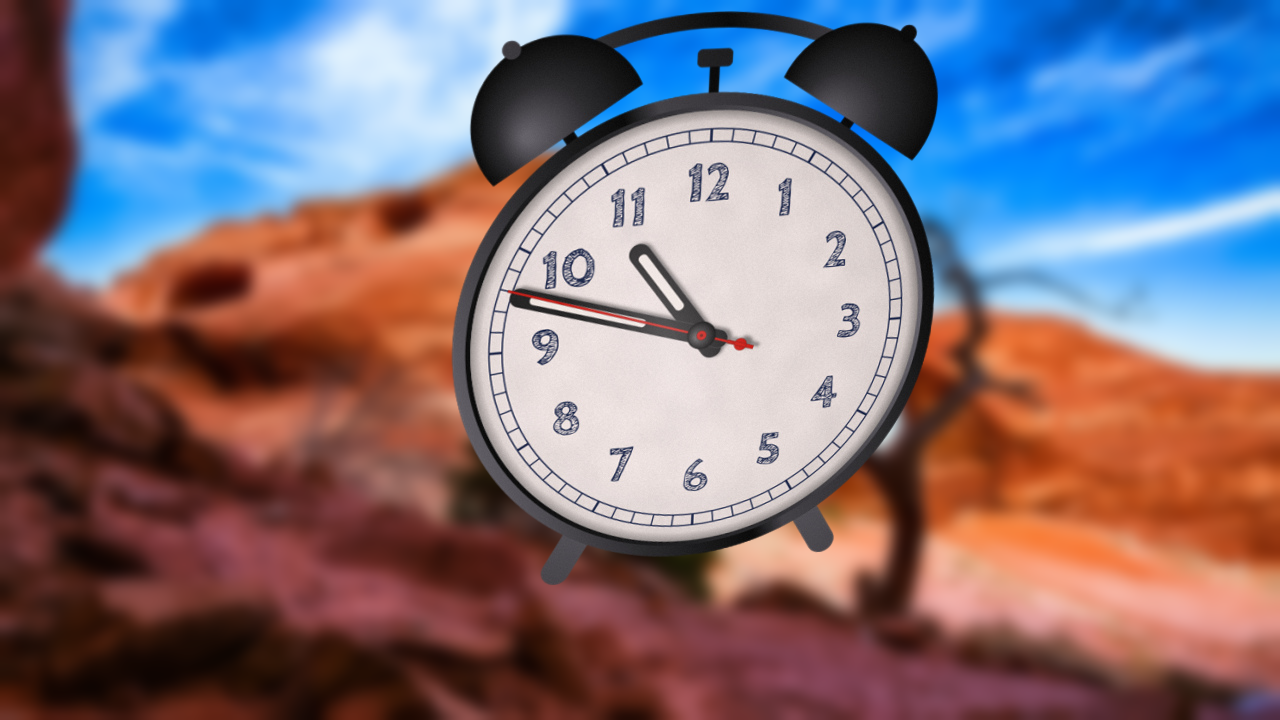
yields 10h47m48s
